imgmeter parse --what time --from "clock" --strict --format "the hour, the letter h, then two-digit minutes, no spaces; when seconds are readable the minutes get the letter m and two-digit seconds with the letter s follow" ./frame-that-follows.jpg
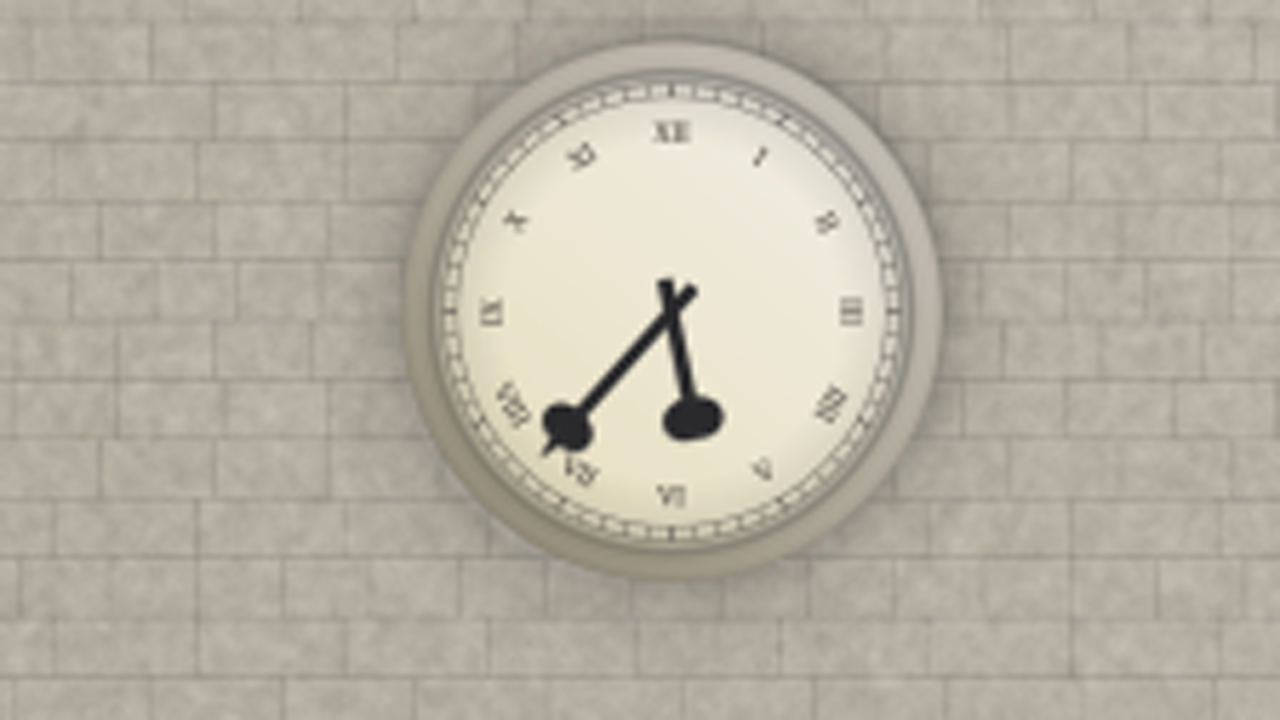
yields 5h37
